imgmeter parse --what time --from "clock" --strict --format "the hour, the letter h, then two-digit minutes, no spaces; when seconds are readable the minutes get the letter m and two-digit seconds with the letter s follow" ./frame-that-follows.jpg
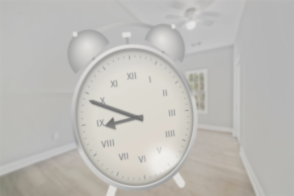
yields 8h49
